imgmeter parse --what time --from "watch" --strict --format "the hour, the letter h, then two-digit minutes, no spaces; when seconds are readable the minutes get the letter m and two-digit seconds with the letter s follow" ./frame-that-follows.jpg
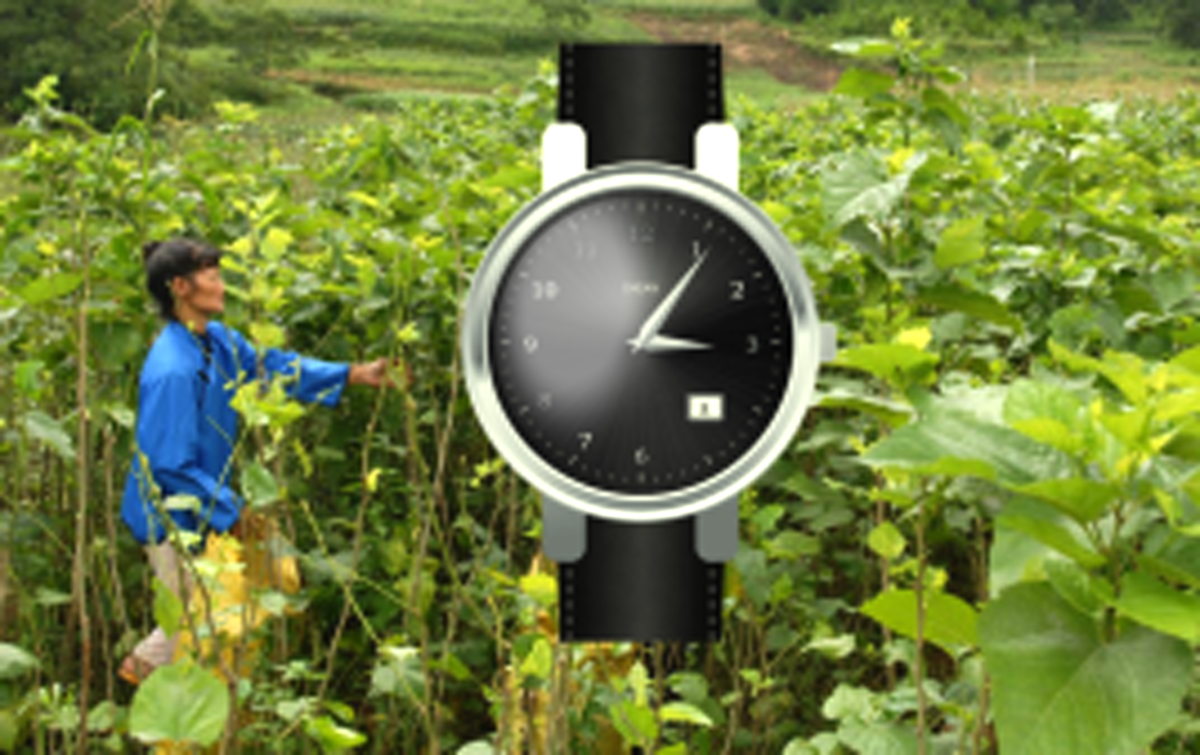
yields 3h06
